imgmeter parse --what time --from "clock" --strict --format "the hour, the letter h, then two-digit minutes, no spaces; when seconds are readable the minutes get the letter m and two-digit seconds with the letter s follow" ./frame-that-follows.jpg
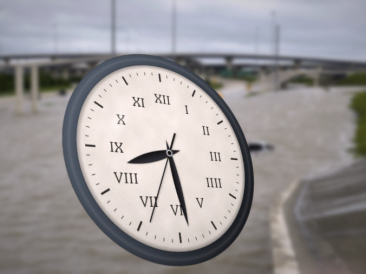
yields 8h28m34s
